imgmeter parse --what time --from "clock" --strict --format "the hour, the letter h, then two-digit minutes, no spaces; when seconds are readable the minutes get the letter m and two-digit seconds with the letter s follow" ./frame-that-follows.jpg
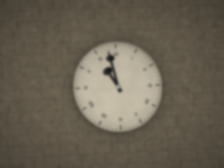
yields 10h58
